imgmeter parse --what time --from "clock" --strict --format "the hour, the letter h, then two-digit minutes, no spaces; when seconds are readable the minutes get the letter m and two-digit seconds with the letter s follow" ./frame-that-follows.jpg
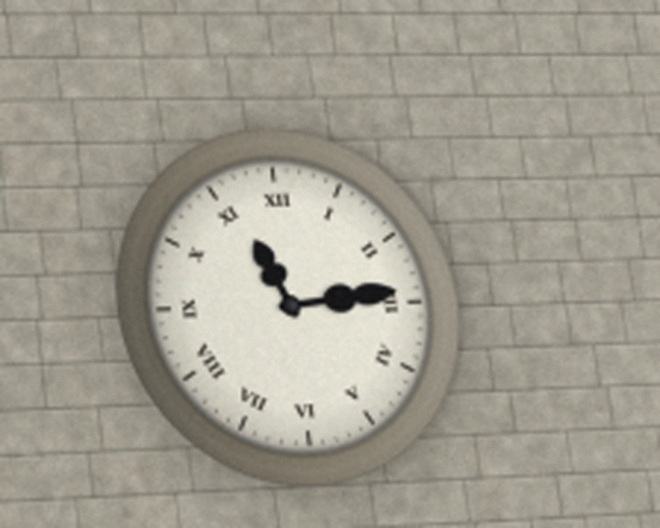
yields 11h14
